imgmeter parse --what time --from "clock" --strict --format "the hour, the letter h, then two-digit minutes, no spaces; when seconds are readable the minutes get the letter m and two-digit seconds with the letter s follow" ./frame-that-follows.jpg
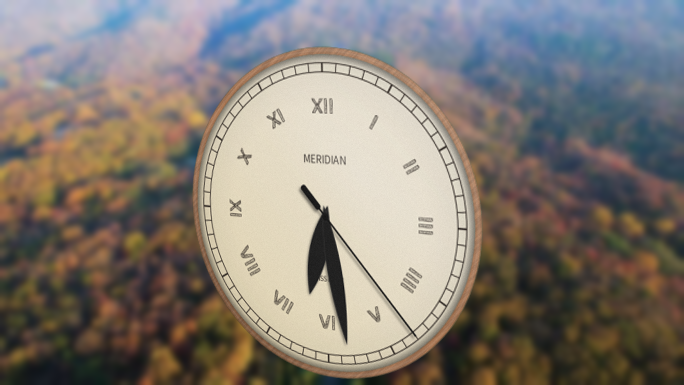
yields 6h28m23s
